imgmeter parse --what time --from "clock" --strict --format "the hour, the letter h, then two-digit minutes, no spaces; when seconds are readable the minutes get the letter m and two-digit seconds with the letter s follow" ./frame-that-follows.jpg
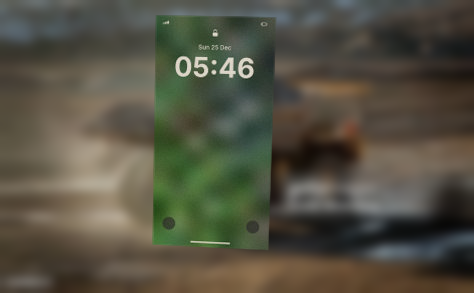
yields 5h46
